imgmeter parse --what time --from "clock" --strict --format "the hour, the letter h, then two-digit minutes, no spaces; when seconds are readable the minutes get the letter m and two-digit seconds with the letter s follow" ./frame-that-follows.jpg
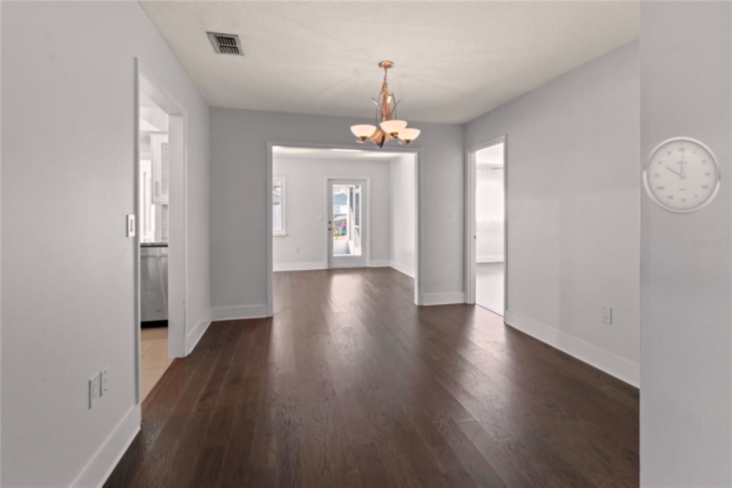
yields 10h01
